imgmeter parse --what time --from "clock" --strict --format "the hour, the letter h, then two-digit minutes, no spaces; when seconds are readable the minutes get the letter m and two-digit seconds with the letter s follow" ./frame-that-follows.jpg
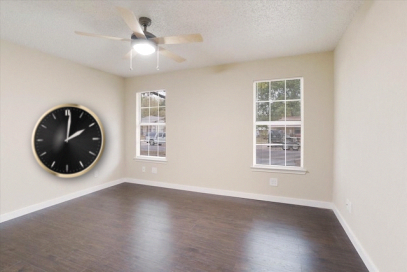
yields 2h01
